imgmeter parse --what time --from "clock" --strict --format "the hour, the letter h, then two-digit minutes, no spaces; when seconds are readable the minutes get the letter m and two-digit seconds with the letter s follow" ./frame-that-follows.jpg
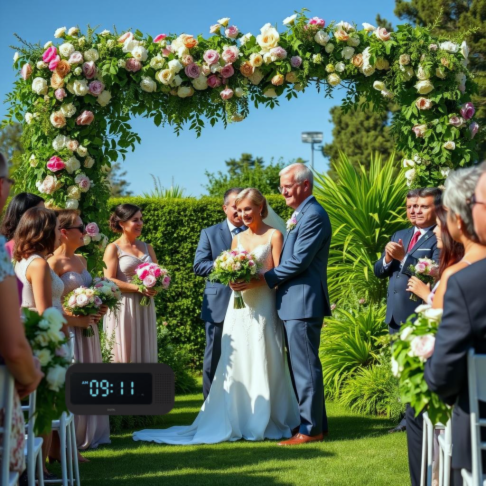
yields 9h11
